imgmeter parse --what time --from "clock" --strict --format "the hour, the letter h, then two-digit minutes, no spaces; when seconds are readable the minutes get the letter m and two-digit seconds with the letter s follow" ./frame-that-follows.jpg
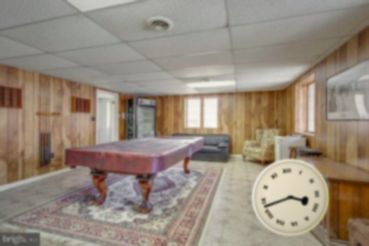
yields 3h43
